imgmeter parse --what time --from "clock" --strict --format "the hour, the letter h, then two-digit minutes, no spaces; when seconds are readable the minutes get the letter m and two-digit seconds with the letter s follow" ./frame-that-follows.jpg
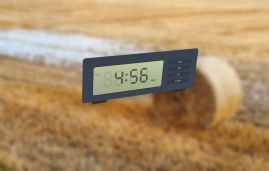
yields 4h56
